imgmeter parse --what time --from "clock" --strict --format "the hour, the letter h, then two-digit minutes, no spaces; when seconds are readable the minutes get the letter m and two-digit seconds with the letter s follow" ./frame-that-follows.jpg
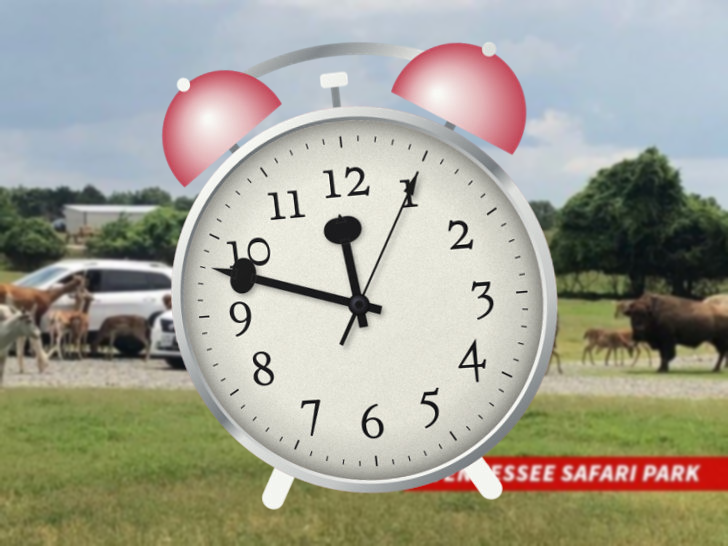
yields 11h48m05s
